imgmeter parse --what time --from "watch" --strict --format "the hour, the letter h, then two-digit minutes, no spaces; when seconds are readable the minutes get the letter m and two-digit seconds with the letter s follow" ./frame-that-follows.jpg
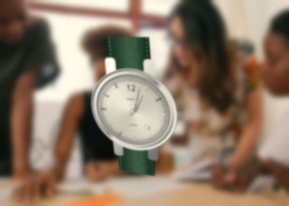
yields 1h03
